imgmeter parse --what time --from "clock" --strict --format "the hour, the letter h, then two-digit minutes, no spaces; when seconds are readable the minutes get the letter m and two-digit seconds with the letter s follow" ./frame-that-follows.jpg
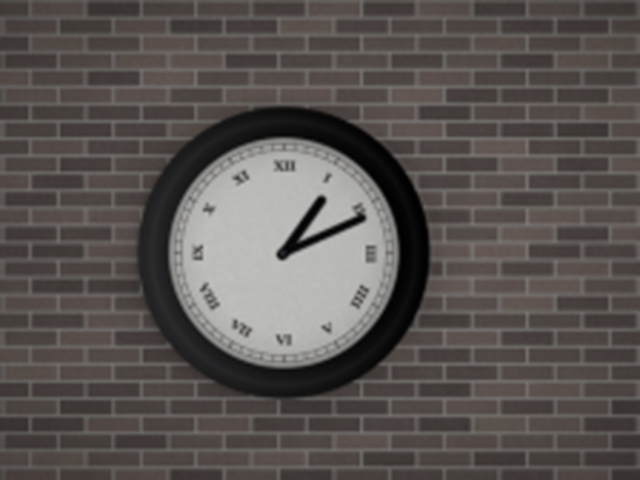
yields 1h11
